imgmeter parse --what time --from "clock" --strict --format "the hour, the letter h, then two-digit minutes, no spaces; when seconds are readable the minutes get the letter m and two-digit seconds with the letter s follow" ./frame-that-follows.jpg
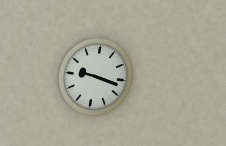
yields 9h17
